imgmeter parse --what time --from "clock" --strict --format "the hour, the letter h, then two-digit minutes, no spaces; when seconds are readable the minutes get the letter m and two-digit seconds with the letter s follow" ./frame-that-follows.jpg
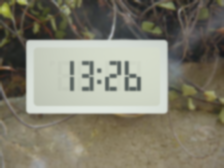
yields 13h26
